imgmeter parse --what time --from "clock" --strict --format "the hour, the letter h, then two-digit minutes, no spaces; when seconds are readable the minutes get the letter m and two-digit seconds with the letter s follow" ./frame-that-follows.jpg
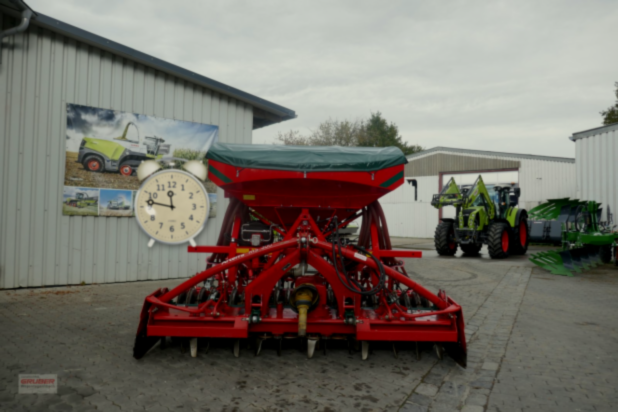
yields 11h47
